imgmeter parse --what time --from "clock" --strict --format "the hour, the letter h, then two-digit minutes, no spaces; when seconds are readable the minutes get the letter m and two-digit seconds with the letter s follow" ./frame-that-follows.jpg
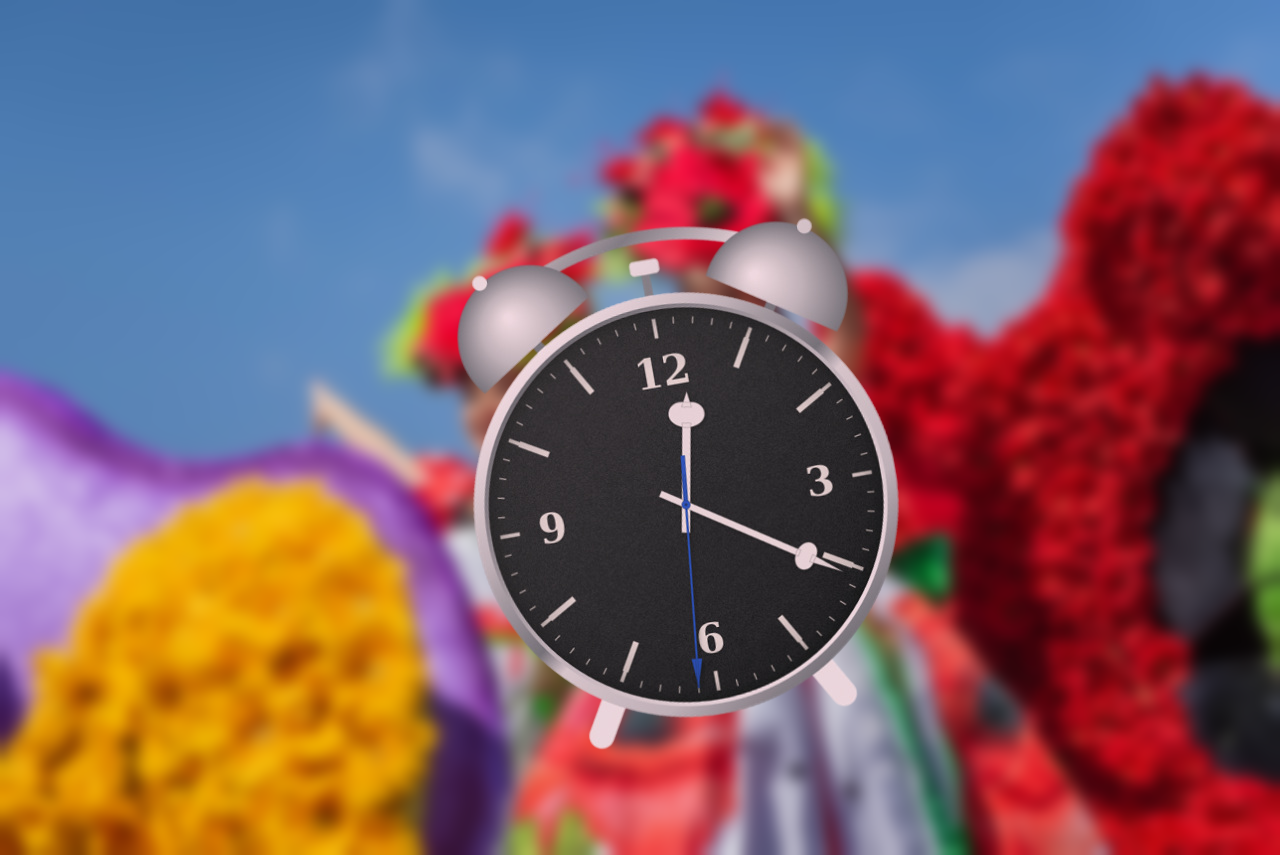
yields 12h20m31s
